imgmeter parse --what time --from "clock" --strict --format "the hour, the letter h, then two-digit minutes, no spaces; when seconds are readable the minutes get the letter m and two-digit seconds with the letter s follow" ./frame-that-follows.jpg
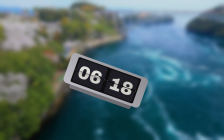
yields 6h18
